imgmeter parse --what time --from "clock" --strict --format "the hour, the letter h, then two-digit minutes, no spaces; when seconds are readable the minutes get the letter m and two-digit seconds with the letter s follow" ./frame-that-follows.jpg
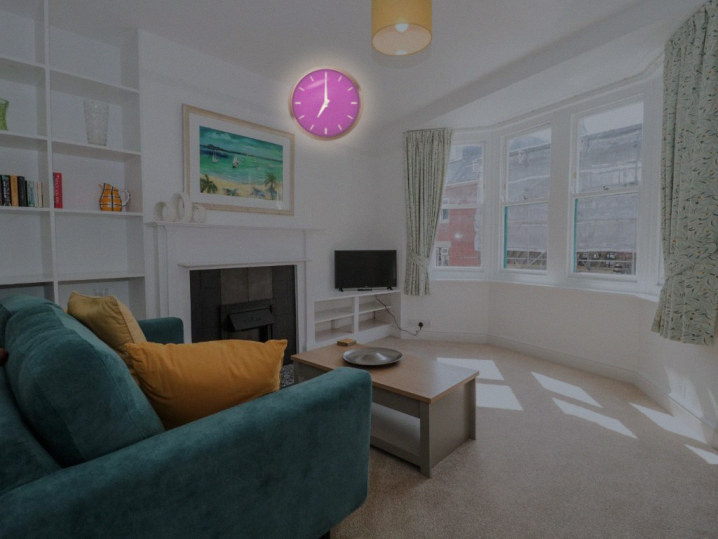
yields 7h00
